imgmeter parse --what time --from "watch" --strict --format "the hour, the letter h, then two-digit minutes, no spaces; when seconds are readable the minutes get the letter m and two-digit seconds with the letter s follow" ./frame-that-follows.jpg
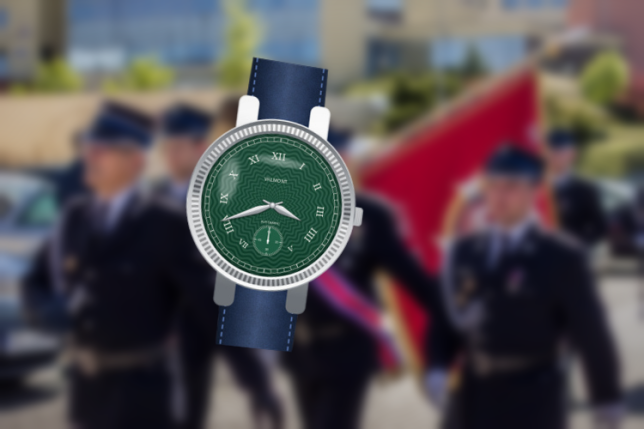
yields 3h41
